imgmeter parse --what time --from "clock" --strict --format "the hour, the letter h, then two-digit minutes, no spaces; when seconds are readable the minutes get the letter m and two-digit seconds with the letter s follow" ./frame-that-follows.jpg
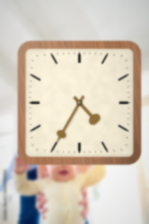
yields 4h35
